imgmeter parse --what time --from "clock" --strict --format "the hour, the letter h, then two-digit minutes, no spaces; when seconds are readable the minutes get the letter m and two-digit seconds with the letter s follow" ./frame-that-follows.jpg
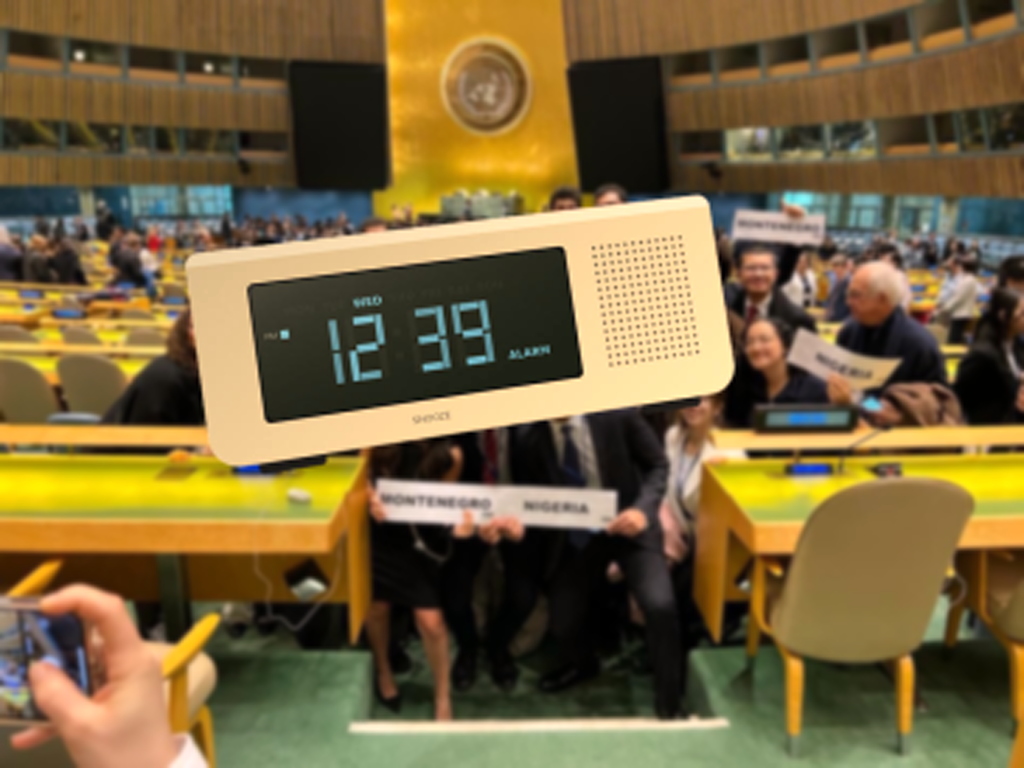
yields 12h39
